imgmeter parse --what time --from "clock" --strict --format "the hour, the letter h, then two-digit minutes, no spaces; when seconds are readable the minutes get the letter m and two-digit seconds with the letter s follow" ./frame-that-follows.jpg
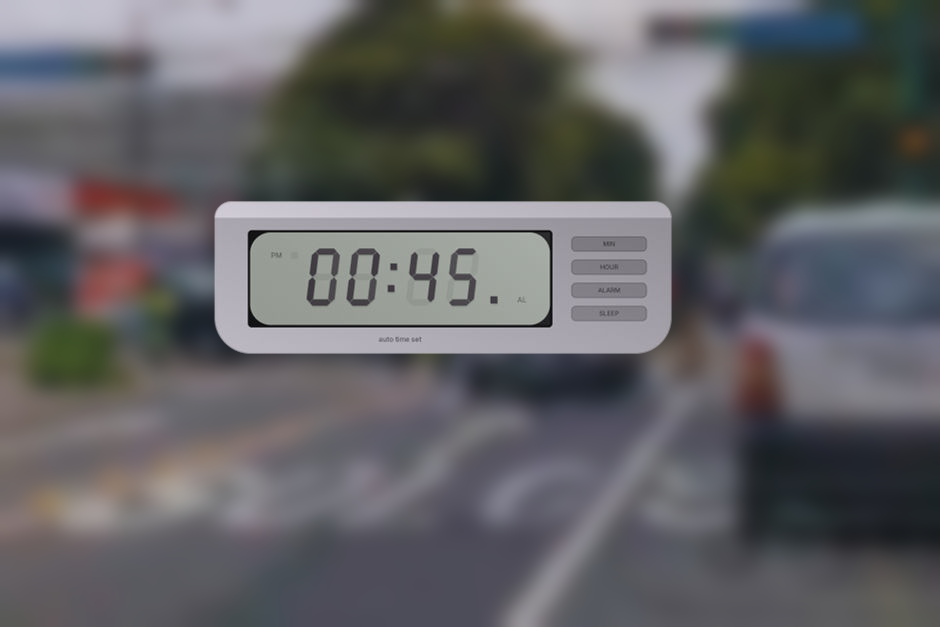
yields 0h45
